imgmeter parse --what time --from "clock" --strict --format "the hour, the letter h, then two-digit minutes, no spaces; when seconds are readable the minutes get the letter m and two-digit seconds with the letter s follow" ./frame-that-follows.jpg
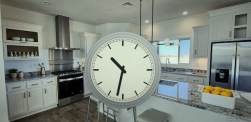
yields 10h32
